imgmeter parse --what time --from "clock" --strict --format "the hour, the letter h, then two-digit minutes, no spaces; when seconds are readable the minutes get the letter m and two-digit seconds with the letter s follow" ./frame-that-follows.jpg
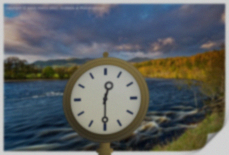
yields 12h30
